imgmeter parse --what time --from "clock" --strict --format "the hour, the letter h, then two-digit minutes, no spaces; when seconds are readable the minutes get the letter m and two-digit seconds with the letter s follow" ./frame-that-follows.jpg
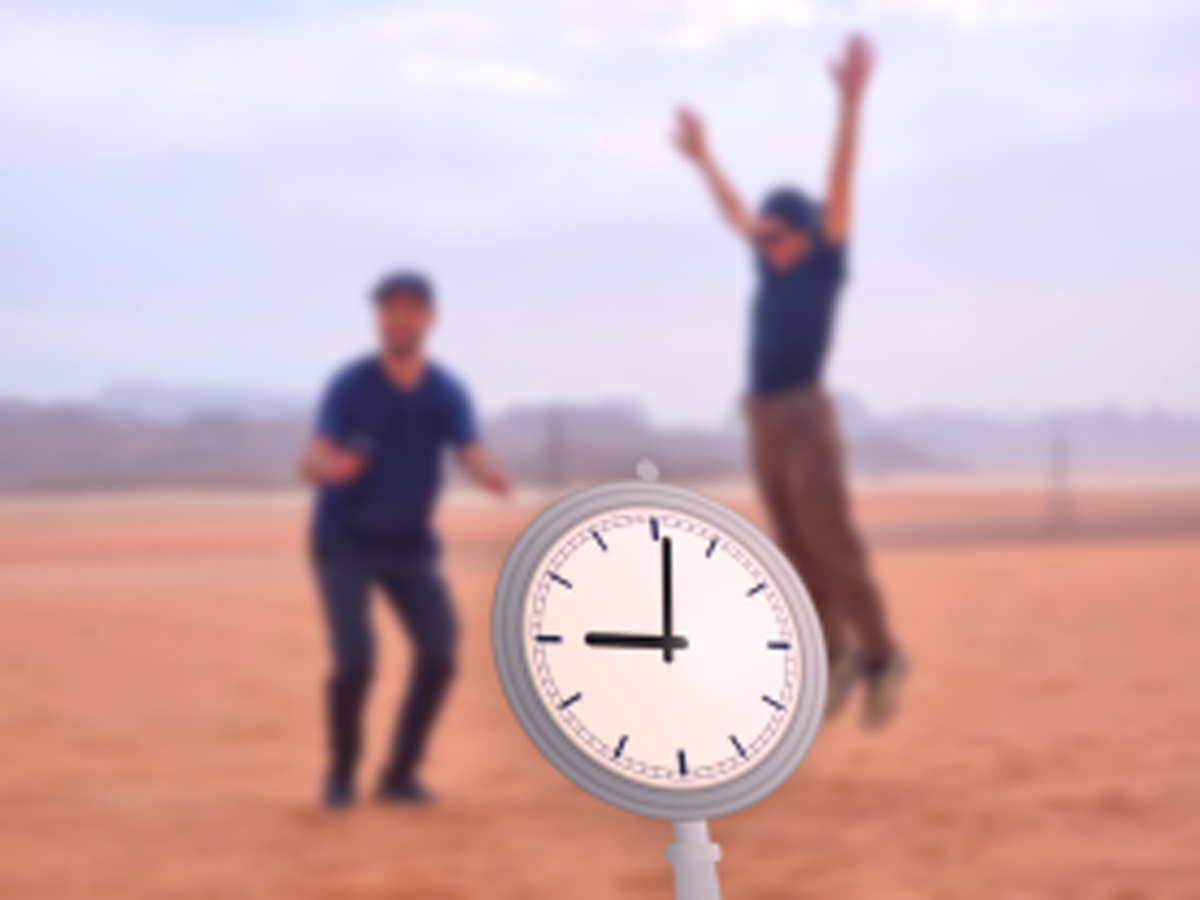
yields 9h01
